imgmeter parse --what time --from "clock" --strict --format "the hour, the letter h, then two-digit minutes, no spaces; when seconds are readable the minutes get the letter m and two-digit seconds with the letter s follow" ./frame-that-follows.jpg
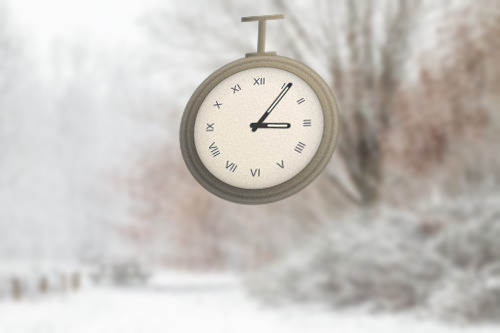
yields 3h06
